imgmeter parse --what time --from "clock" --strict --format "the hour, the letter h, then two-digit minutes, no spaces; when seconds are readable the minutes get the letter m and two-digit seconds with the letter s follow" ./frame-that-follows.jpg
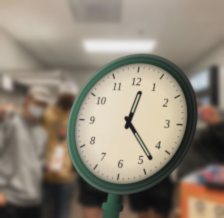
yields 12h23
